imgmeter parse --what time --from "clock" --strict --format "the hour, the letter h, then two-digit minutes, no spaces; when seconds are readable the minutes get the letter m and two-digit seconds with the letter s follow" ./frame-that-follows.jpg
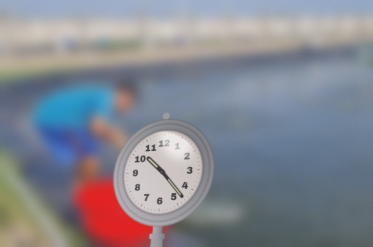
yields 10h23
